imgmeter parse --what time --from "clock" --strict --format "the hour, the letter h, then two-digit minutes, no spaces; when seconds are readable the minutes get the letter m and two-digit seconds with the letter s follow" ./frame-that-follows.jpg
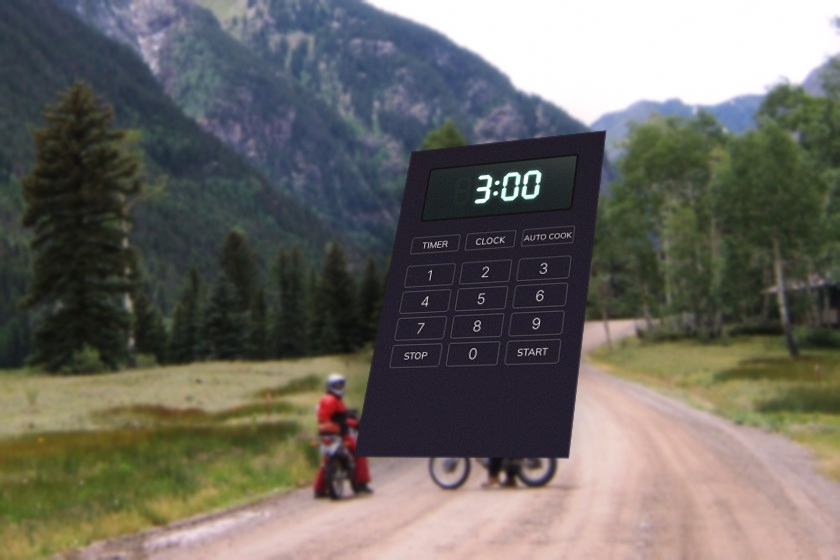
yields 3h00
